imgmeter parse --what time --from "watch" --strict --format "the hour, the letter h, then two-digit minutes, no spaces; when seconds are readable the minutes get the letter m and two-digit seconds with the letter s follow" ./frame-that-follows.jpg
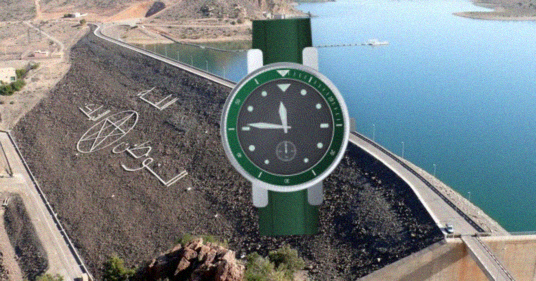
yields 11h46
